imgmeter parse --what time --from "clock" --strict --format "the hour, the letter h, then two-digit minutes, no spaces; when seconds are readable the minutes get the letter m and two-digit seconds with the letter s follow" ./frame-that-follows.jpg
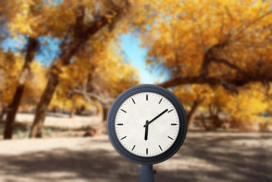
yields 6h09
